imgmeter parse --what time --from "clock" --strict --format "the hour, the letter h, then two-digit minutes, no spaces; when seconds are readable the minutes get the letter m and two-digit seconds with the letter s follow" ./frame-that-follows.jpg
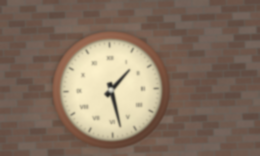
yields 1h28
